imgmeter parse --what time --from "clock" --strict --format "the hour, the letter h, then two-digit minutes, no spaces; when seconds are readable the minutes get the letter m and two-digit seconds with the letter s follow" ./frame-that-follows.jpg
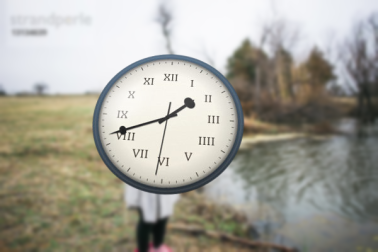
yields 1h41m31s
